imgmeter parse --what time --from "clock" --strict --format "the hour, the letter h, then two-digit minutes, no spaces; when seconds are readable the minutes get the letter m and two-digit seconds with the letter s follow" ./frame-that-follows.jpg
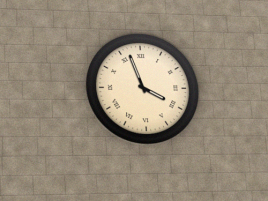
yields 3h57
